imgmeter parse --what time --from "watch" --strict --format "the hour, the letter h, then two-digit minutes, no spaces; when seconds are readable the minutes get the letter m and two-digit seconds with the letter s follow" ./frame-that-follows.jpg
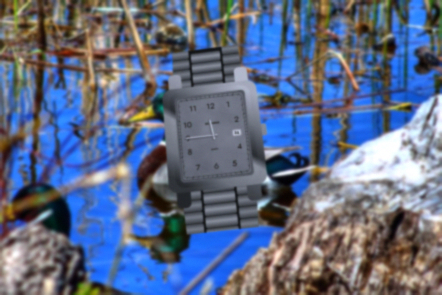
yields 11h45
